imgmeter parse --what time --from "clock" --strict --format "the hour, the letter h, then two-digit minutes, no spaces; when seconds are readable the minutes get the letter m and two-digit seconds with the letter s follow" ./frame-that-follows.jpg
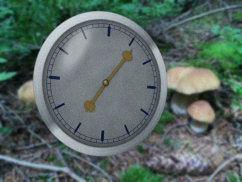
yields 7h06
